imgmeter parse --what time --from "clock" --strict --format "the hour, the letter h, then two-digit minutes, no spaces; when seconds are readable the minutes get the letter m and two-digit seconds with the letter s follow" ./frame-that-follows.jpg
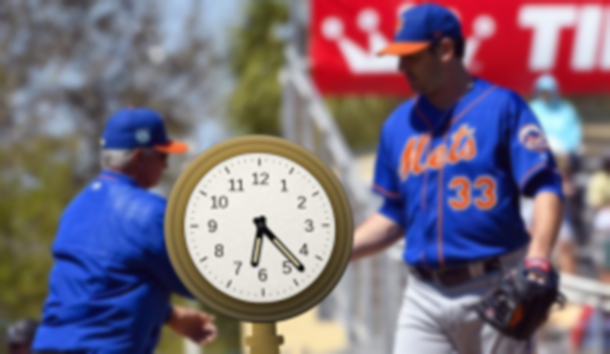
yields 6h23
